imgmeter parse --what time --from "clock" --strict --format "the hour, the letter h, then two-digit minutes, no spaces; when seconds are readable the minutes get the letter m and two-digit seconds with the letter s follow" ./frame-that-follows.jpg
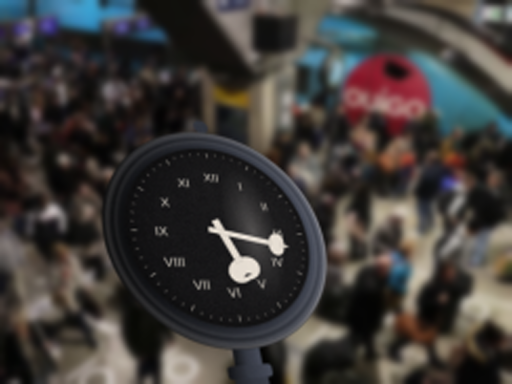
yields 5h17
